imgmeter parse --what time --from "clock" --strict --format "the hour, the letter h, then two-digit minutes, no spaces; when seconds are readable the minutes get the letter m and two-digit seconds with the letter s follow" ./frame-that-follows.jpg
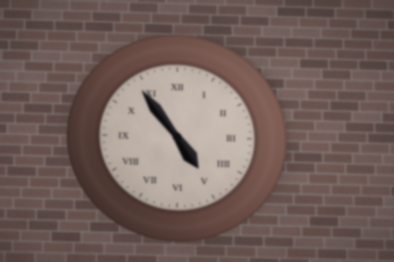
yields 4h54
